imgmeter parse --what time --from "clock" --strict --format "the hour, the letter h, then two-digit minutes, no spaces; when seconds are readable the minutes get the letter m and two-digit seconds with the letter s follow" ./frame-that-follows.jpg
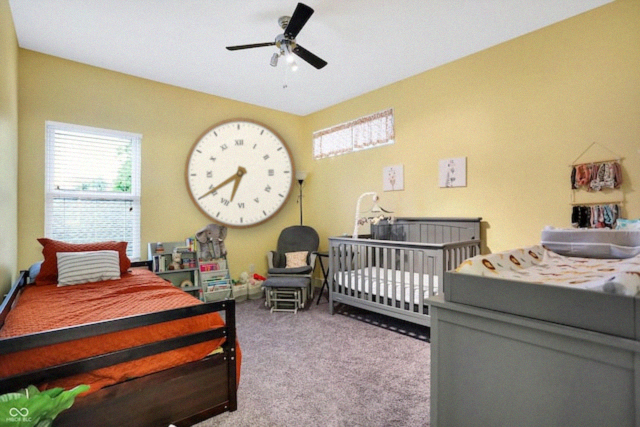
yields 6h40
